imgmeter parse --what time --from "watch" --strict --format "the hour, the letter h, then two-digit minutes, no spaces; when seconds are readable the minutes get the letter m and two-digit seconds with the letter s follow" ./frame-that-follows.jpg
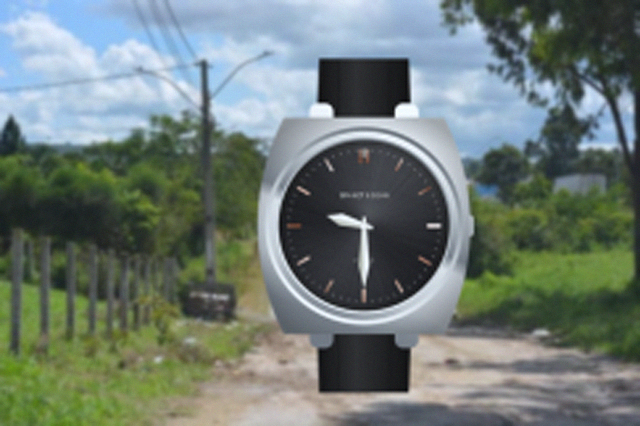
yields 9h30
